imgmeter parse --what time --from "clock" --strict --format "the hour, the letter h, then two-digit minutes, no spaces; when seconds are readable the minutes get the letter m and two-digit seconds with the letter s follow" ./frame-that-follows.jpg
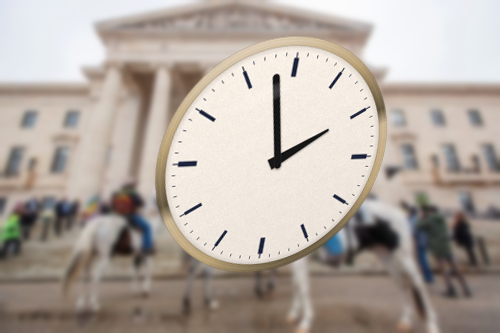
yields 1h58
